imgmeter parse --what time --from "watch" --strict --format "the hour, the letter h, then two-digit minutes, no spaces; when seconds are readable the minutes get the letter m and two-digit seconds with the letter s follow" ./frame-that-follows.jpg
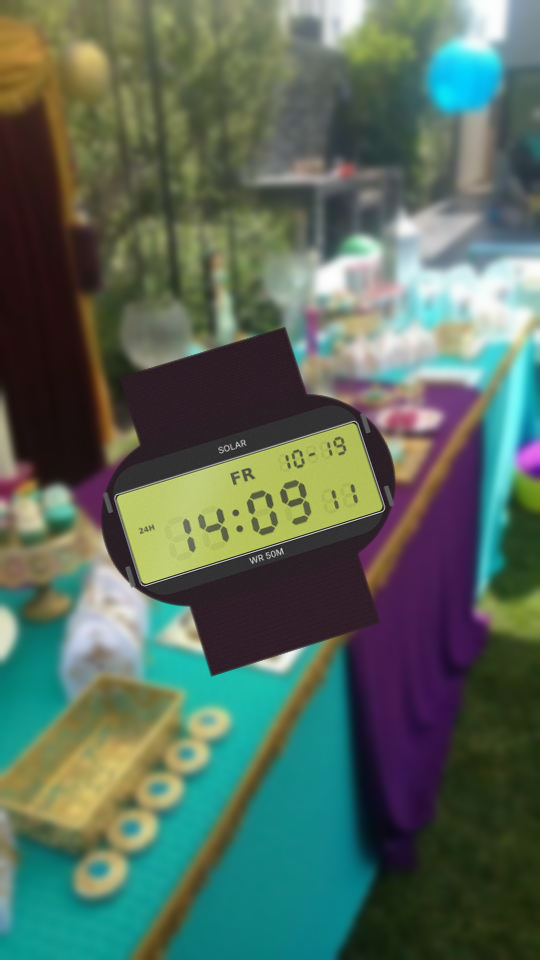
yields 14h09m11s
